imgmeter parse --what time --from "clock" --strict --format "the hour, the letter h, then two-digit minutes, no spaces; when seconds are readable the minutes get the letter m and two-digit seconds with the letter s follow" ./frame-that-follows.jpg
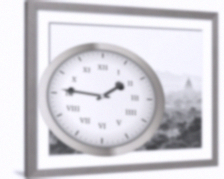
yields 1h46
